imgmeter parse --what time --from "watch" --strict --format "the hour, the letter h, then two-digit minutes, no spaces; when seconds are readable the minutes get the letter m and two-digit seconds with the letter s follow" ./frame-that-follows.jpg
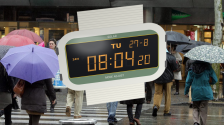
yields 8h04m20s
